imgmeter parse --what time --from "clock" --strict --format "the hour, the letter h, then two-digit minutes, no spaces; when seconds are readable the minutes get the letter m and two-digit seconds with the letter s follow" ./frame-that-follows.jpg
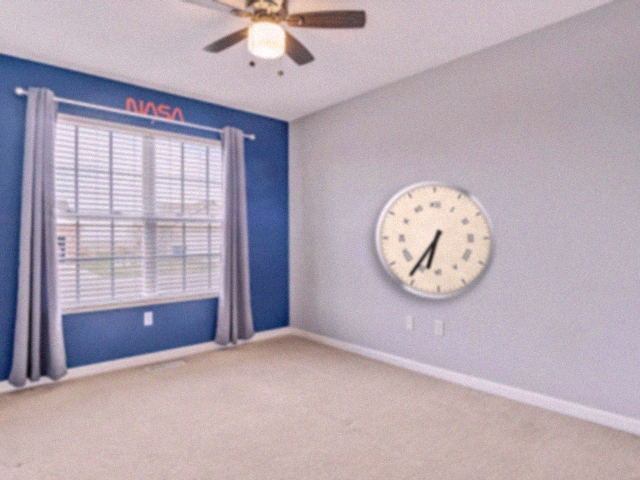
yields 6h36
